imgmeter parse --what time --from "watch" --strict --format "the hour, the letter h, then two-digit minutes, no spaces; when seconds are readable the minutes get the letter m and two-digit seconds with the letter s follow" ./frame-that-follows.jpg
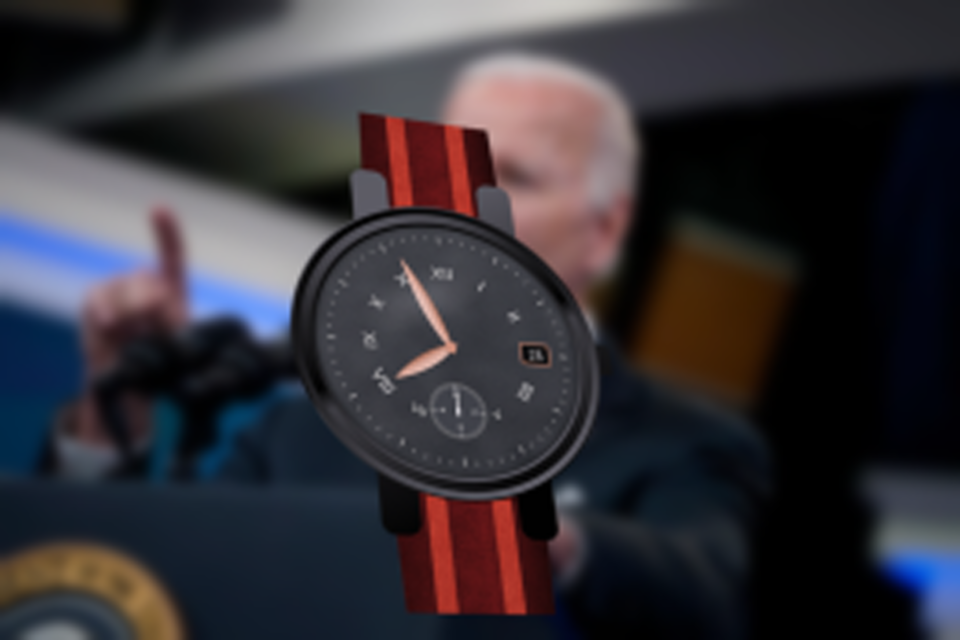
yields 7h56
